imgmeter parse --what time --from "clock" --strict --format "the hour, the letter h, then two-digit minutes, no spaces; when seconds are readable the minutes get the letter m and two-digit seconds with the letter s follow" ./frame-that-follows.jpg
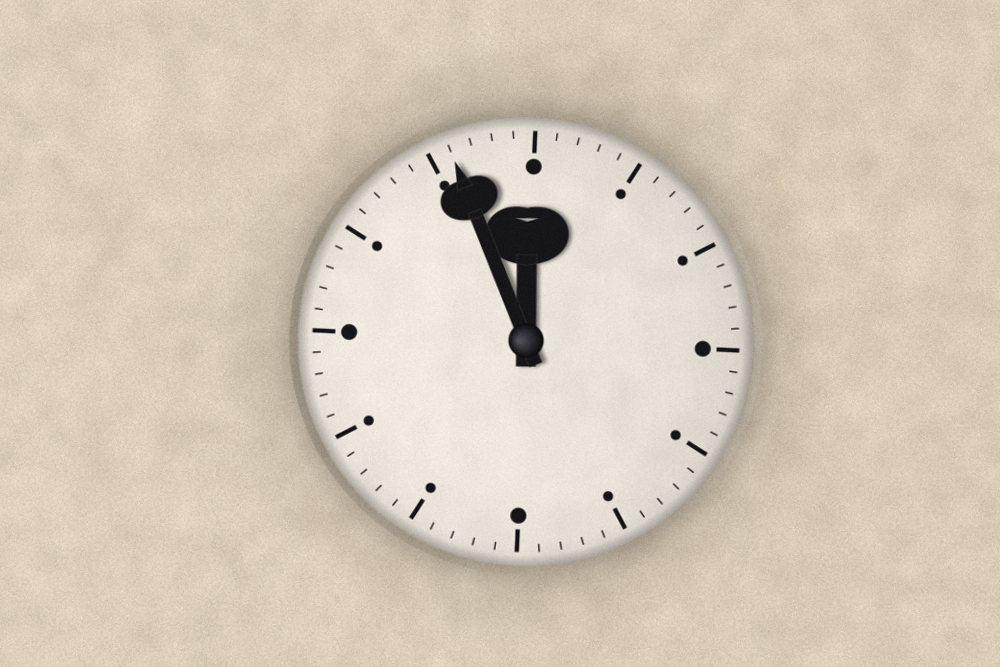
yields 11h56
